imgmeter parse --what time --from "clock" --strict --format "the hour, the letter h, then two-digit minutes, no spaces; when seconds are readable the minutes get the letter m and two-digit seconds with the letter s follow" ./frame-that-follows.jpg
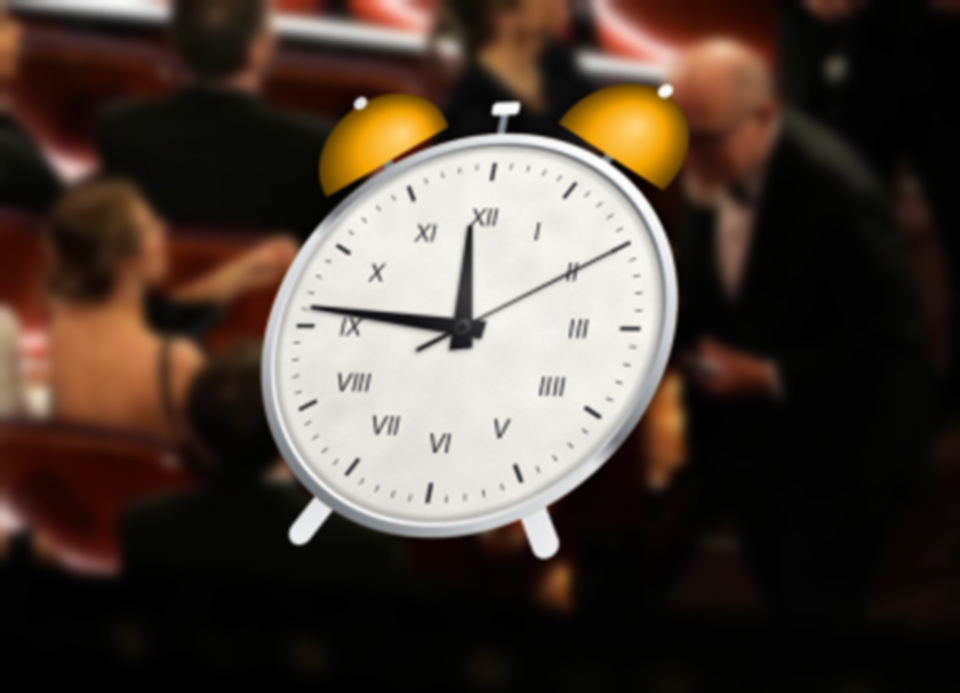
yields 11h46m10s
